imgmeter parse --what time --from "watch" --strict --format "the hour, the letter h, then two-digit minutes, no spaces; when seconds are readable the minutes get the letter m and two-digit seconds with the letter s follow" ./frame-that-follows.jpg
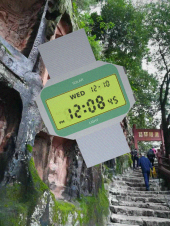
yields 12h08m45s
